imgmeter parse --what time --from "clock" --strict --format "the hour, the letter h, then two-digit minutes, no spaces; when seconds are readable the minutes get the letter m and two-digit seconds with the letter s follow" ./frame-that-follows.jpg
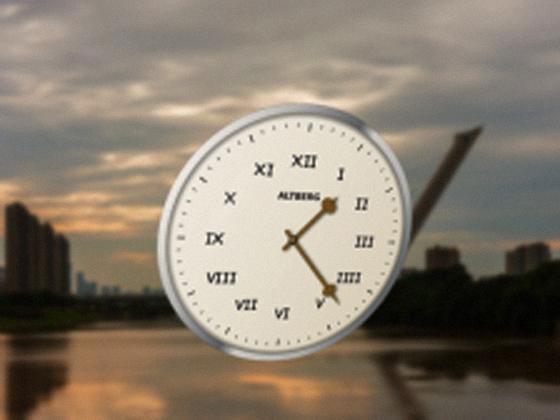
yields 1h23
